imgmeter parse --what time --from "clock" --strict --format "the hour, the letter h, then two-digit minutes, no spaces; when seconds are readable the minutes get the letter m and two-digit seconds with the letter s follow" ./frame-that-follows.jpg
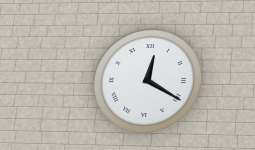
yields 12h20
